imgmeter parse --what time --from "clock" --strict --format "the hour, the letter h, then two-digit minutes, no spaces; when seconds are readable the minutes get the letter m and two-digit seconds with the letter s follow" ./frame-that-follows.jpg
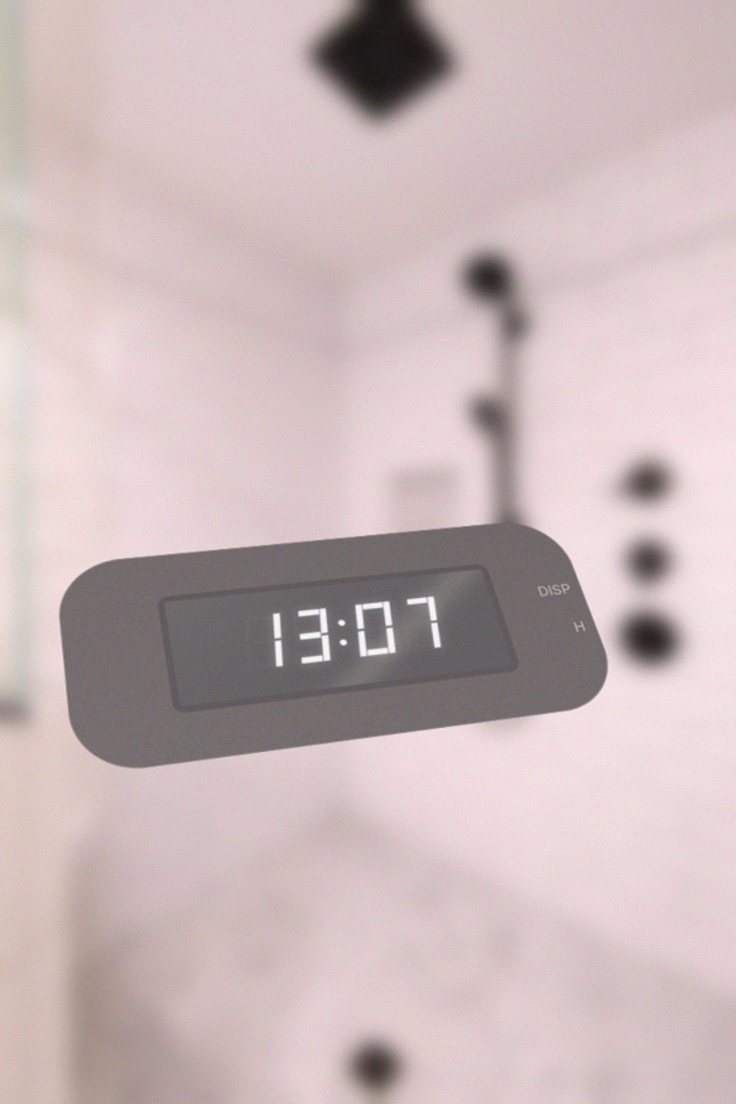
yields 13h07
